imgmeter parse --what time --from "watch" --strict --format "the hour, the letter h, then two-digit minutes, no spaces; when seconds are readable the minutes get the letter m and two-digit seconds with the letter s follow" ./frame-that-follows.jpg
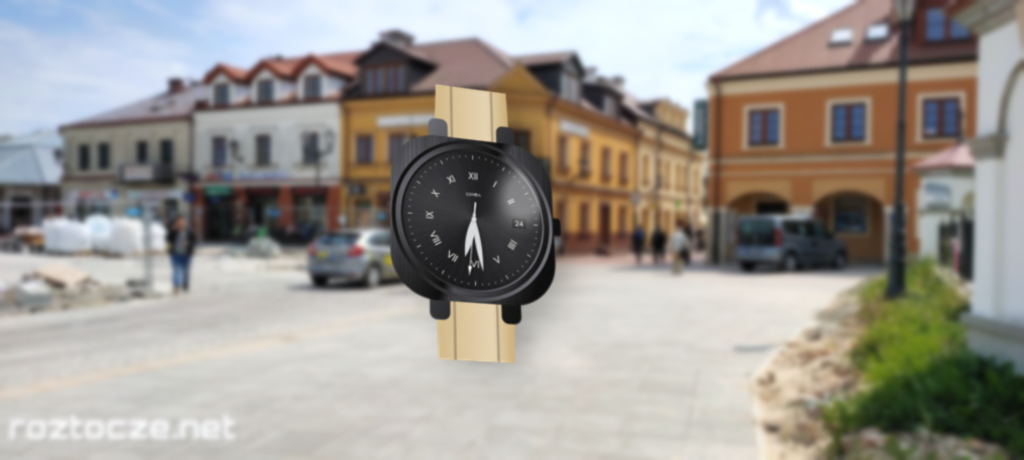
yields 6h28m31s
